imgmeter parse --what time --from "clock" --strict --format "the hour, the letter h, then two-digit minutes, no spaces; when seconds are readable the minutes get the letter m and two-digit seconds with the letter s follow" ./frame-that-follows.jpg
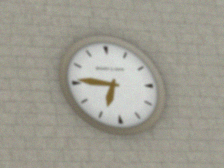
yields 6h46
